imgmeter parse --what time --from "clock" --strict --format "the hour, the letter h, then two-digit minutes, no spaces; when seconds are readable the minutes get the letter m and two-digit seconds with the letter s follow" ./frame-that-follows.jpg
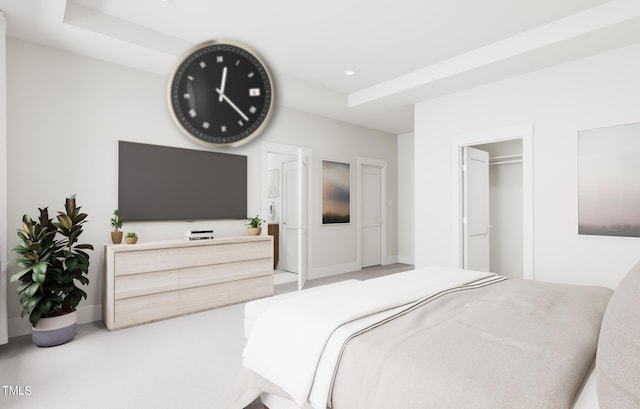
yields 12h23
